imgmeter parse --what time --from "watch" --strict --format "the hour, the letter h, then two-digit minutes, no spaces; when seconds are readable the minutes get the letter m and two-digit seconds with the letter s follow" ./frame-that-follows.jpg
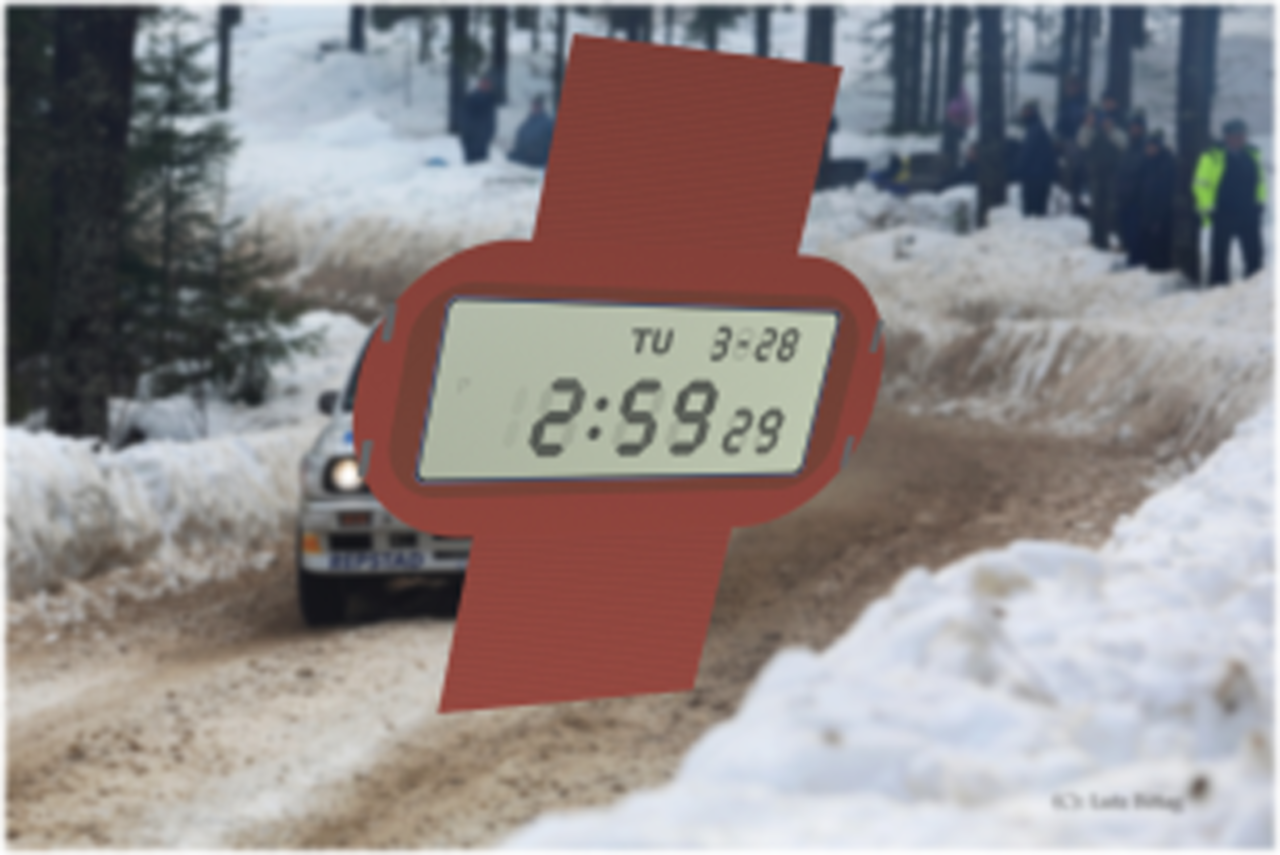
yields 2h59m29s
